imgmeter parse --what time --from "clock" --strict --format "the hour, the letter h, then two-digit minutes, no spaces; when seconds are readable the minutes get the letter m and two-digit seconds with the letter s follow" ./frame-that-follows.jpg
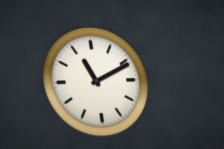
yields 11h11
